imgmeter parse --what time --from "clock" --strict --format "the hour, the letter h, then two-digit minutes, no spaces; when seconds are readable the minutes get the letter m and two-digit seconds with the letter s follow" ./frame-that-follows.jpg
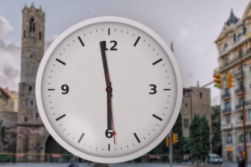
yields 5h58m29s
